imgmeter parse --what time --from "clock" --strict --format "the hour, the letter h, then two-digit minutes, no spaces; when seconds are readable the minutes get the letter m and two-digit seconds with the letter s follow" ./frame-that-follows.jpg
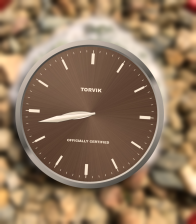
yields 8h43
